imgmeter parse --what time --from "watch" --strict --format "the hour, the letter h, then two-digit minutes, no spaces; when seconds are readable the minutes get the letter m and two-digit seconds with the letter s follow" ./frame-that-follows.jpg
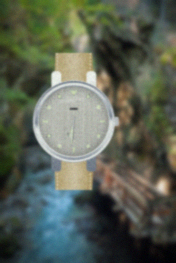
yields 6h31
